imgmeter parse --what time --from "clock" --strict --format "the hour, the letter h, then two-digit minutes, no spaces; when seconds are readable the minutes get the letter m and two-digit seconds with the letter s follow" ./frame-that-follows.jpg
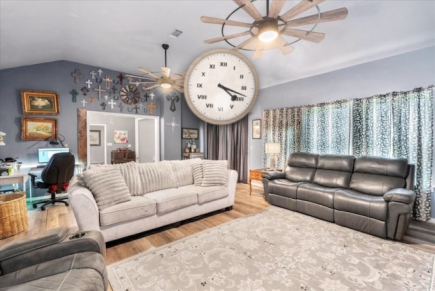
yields 4h18
